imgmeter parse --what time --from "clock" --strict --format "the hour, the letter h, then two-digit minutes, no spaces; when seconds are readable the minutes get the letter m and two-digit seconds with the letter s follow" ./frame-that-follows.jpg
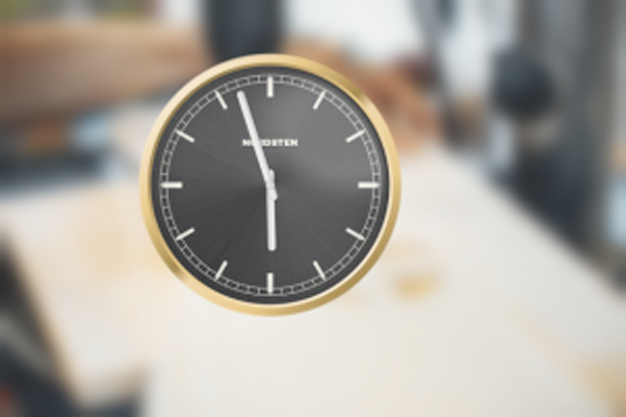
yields 5h57
